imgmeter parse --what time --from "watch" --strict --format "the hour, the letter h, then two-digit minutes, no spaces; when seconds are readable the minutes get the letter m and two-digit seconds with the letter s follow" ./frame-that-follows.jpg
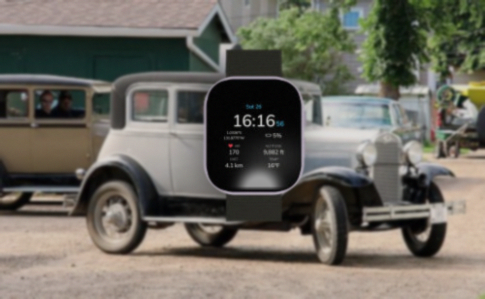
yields 16h16
